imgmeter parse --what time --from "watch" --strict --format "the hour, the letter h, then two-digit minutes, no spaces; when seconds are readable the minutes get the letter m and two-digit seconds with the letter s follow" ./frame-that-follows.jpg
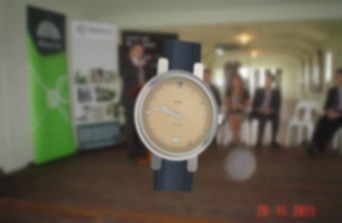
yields 9h47
